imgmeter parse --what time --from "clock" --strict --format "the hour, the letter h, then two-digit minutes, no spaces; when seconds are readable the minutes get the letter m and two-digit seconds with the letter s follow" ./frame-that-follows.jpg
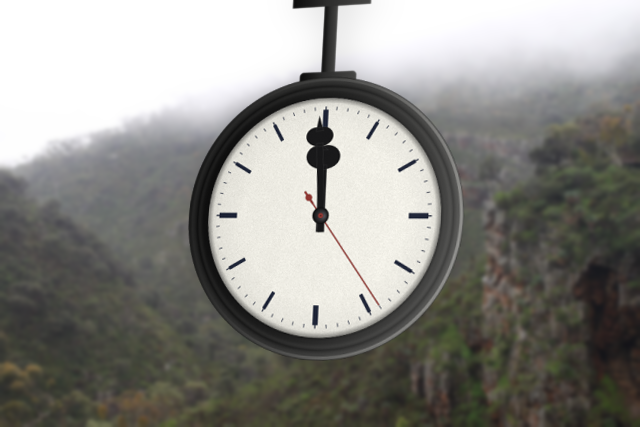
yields 11h59m24s
